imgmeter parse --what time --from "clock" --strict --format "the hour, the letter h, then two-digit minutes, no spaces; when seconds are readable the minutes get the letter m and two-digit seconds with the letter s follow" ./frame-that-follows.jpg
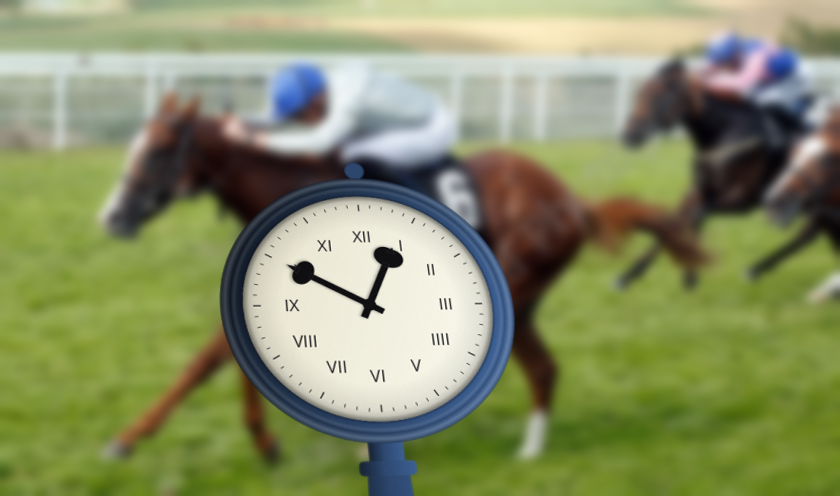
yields 12h50
